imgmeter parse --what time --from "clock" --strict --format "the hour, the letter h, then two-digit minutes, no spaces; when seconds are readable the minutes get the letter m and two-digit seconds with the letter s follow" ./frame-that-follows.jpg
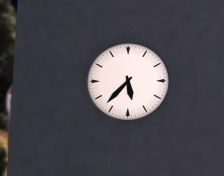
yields 5h37
